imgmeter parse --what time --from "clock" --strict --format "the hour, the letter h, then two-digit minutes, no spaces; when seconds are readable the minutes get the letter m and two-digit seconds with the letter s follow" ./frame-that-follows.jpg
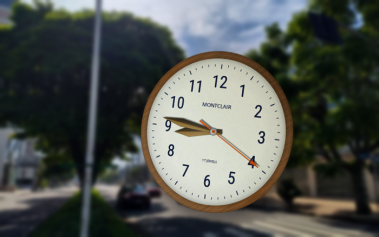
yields 8h46m20s
